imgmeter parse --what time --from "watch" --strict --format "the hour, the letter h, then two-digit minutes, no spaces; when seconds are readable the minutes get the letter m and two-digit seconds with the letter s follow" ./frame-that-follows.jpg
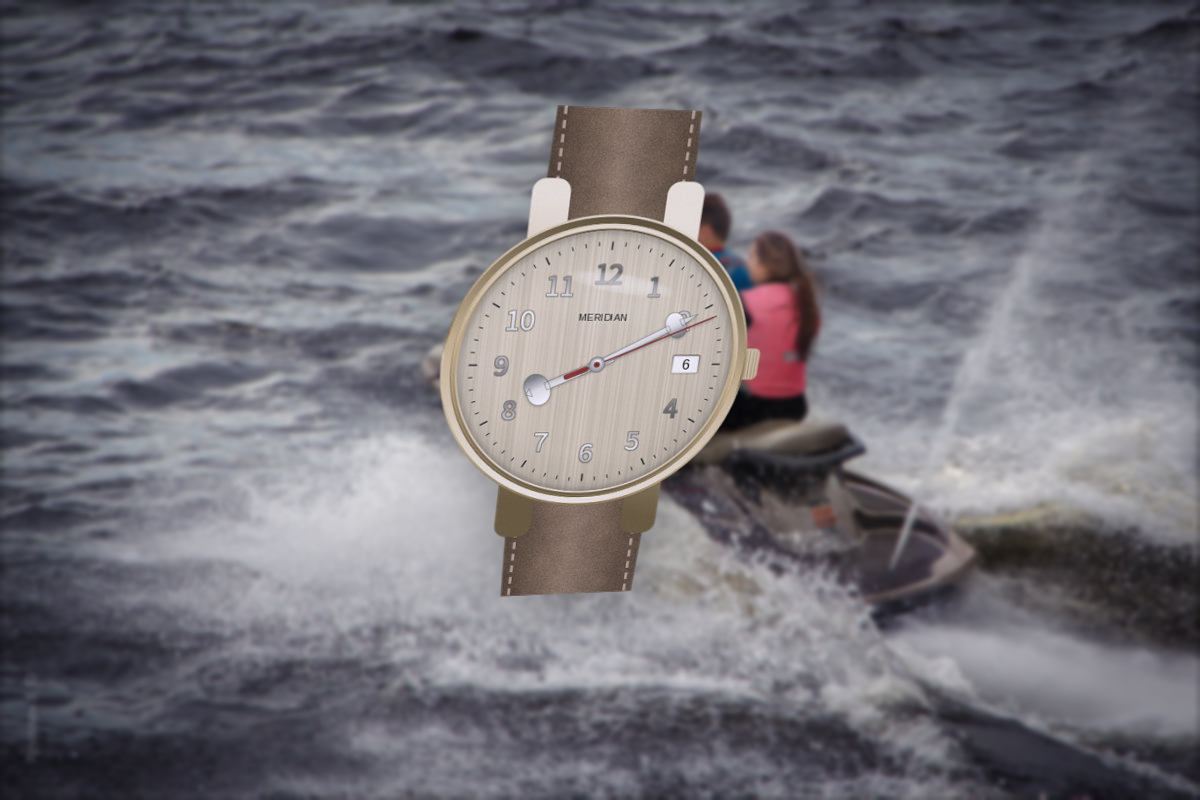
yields 8h10m11s
